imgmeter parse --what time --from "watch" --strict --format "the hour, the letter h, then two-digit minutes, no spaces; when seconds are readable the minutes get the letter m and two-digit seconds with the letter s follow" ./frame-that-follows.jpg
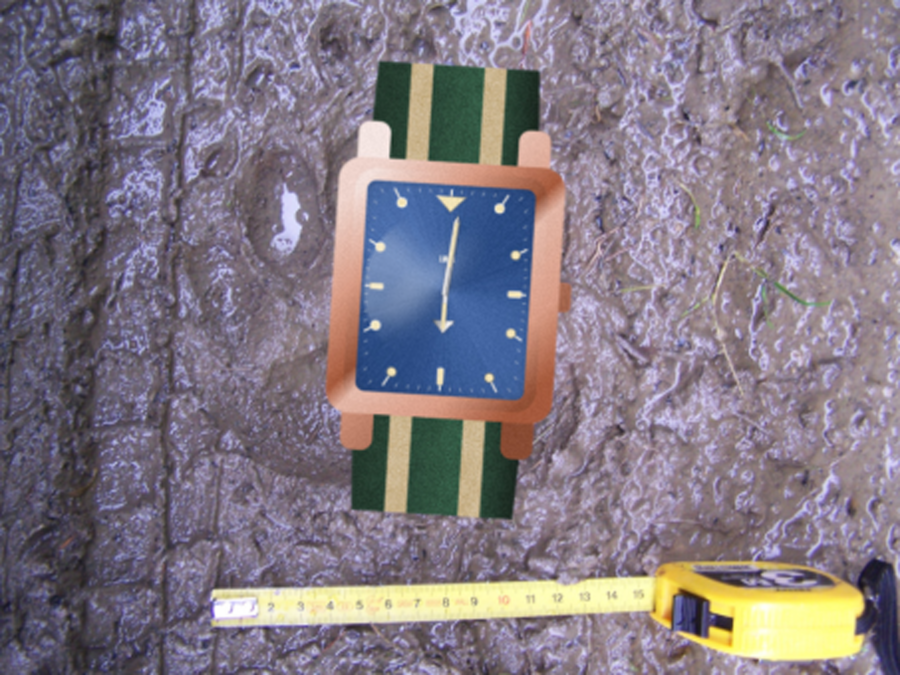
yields 6h01
